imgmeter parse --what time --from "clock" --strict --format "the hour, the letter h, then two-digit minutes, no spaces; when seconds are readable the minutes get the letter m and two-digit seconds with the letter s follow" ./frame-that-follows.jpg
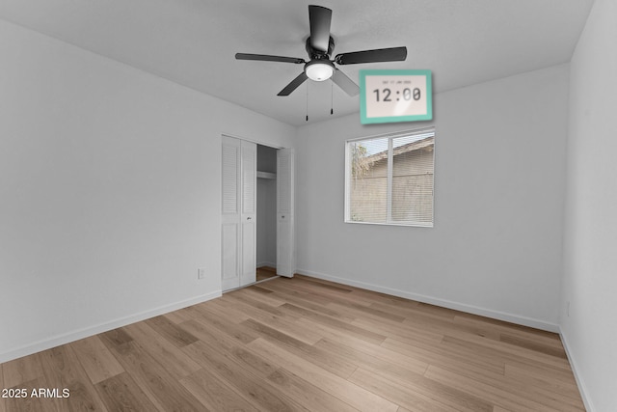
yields 12h00
